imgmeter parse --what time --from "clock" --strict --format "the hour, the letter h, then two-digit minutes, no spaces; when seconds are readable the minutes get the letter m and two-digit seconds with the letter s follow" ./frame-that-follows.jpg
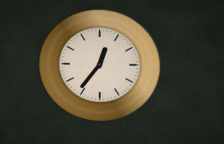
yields 12h36
